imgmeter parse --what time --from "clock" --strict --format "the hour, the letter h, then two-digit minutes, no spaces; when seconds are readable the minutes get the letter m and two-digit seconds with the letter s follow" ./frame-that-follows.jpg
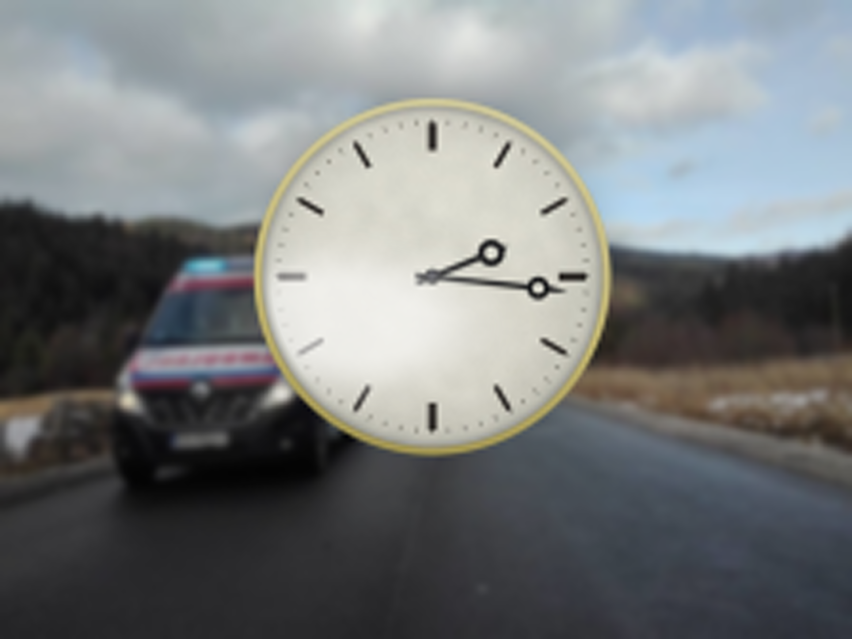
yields 2h16
